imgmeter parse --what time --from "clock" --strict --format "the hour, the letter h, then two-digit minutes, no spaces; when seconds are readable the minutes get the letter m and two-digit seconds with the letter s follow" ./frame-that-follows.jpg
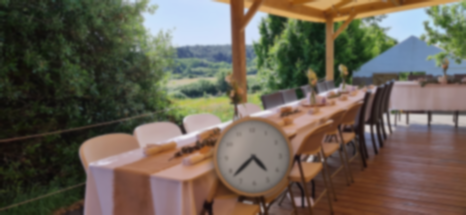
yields 4h38
